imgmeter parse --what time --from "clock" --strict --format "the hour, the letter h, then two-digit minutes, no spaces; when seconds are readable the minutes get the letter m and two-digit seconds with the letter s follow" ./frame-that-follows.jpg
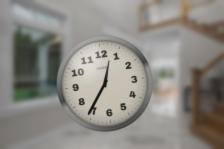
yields 12h36
